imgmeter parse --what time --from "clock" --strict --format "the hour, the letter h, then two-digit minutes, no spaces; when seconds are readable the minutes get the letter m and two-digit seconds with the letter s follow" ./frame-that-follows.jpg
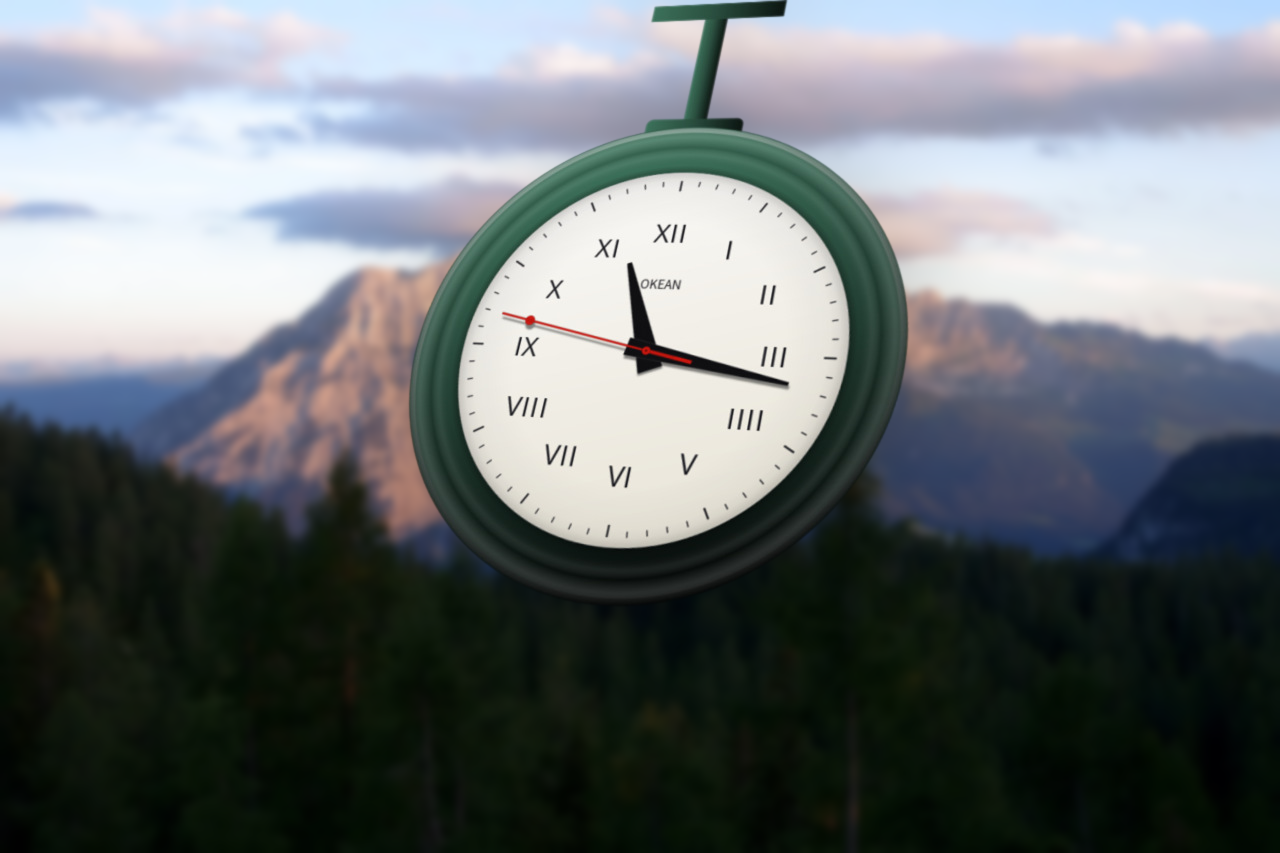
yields 11h16m47s
